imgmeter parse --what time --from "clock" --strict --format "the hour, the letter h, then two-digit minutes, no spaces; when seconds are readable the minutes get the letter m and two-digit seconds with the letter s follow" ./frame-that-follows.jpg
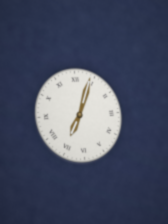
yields 7h04
